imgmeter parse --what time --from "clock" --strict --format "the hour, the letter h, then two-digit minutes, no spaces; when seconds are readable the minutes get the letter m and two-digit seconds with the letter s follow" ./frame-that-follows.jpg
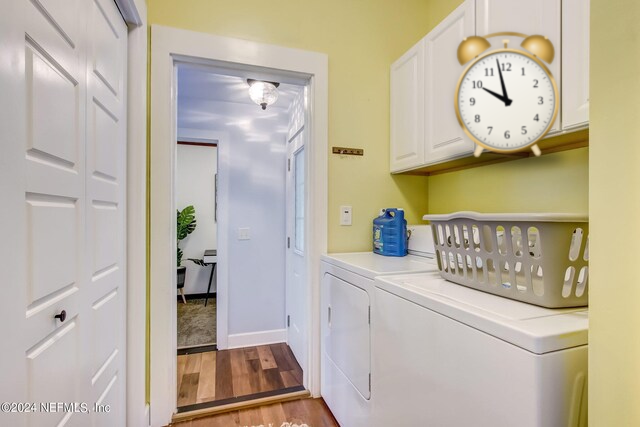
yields 9h58
